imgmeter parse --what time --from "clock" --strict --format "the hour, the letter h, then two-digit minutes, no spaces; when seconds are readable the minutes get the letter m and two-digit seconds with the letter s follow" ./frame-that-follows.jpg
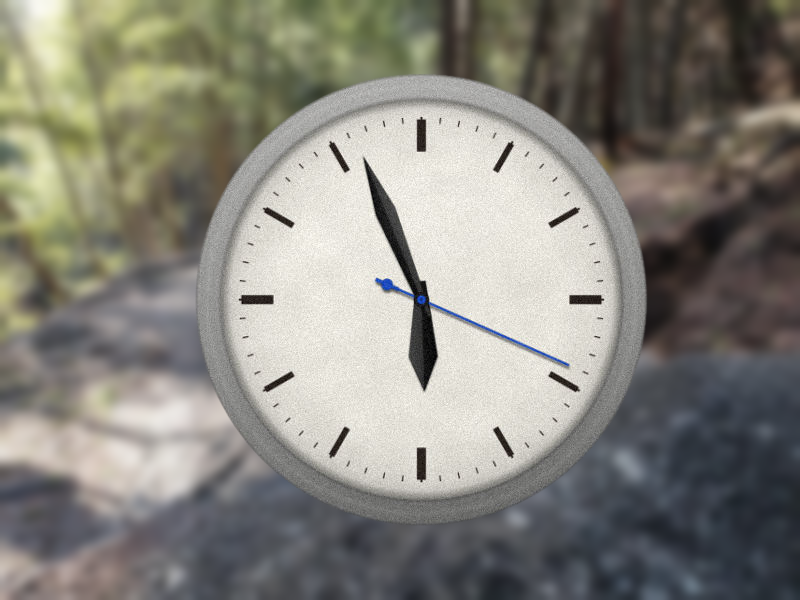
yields 5h56m19s
